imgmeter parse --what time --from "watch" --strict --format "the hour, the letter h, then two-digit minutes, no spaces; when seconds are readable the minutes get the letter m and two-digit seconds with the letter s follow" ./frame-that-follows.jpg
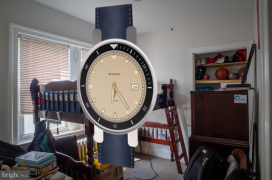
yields 6h24
